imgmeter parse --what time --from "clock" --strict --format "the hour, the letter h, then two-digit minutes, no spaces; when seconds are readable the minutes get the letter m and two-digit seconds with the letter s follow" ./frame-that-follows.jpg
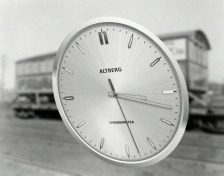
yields 3h17m28s
